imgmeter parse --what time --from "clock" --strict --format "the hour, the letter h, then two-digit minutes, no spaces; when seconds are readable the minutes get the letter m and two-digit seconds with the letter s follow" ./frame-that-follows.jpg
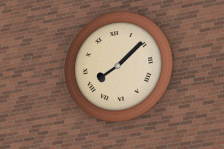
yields 8h09
